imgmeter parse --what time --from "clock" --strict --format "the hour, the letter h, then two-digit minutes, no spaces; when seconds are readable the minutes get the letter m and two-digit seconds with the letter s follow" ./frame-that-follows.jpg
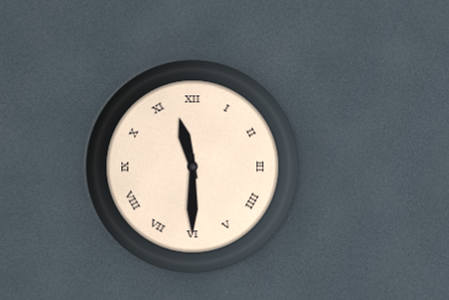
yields 11h30
